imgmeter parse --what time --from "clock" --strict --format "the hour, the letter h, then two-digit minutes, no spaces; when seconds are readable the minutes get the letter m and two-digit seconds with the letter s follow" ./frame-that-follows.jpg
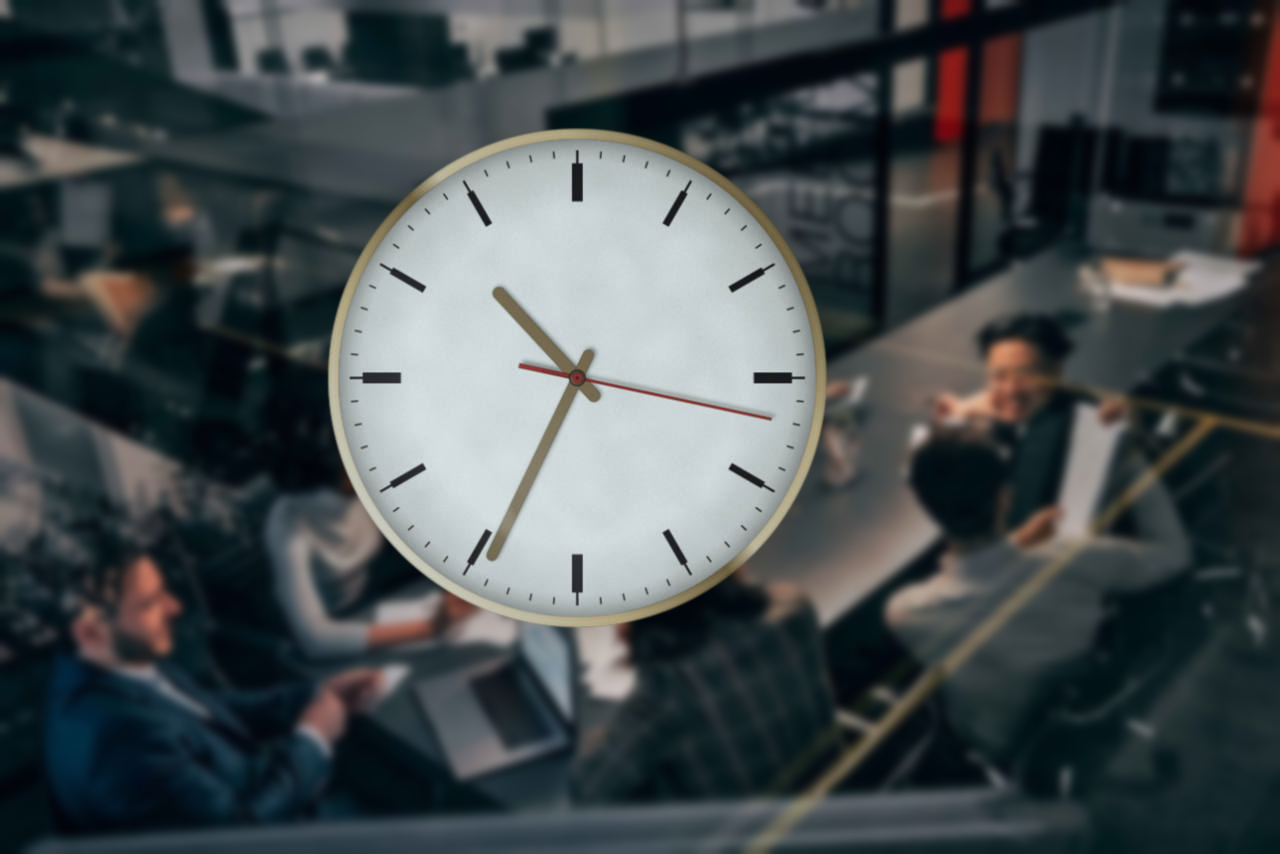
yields 10h34m17s
